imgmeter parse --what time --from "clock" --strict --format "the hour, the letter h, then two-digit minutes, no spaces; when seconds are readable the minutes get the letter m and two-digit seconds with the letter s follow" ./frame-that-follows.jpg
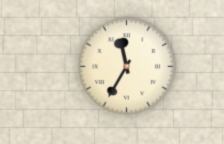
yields 11h35
